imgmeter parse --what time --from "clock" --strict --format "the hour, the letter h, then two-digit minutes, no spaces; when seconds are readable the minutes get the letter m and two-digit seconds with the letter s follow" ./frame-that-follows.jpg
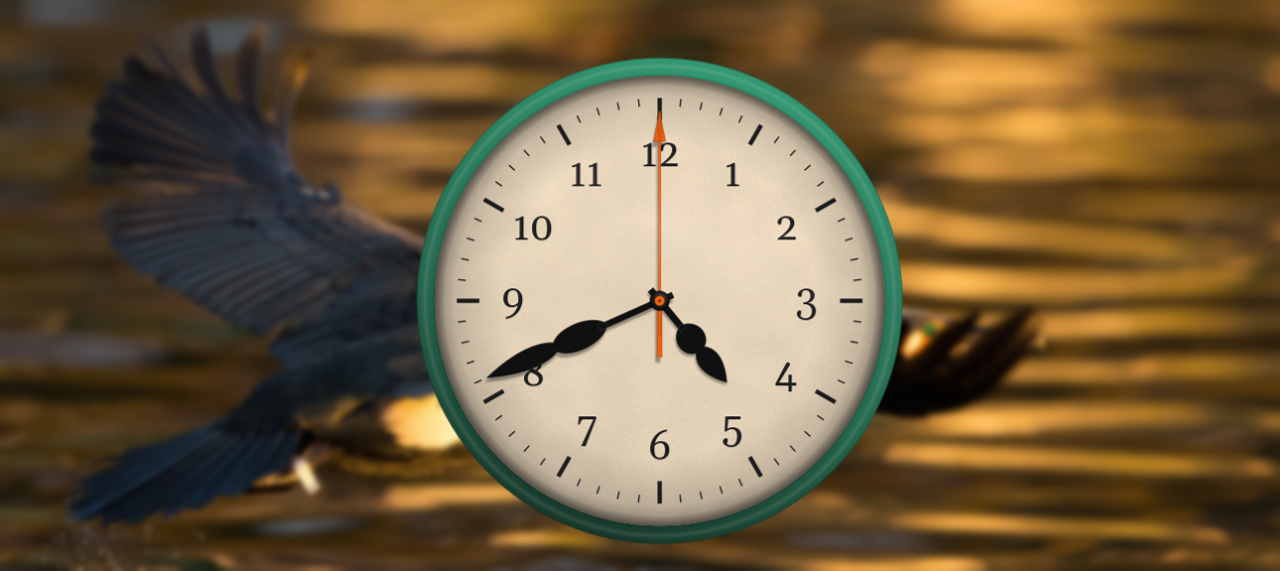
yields 4h41m00s
